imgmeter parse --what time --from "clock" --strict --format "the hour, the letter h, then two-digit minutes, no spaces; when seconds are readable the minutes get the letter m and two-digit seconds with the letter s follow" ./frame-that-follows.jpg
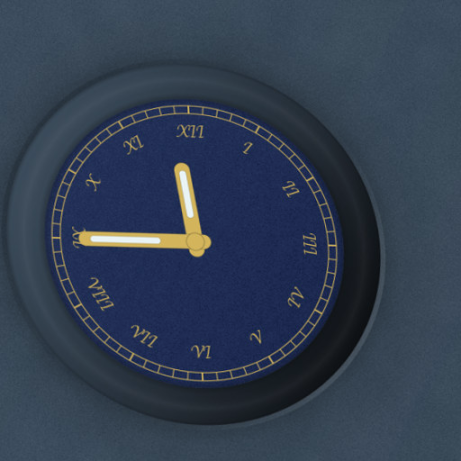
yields 11h45
